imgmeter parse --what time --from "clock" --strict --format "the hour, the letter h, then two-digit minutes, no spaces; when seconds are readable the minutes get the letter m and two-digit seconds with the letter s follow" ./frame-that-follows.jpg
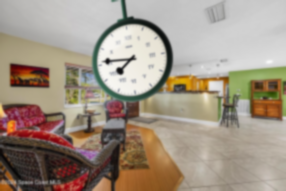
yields 7h46
